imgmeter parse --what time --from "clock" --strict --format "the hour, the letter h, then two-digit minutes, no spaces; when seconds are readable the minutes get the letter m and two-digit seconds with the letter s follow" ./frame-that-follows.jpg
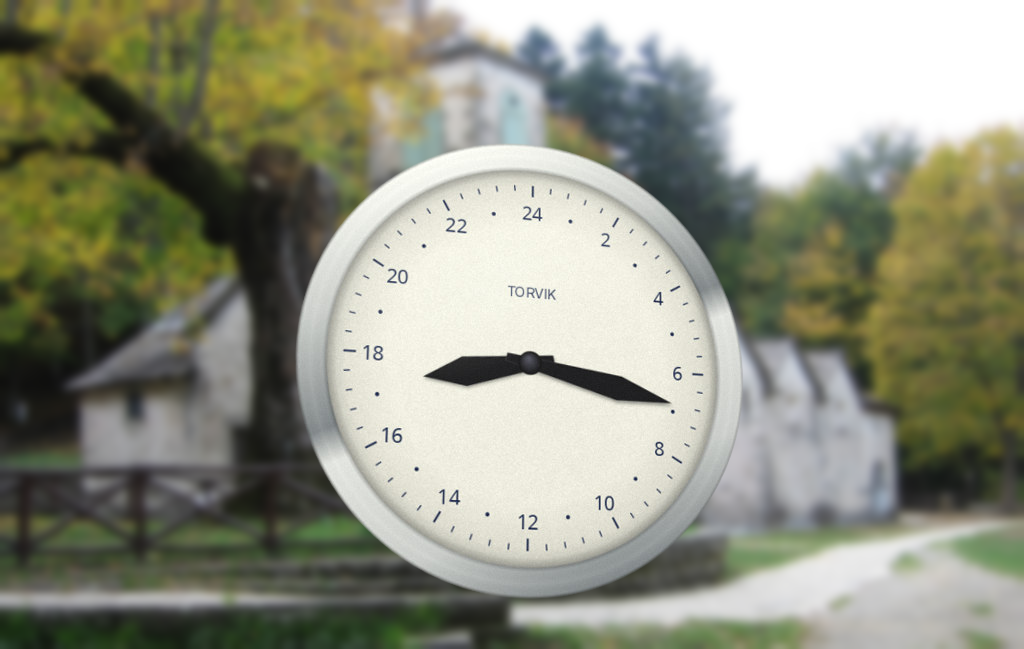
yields 17h17
